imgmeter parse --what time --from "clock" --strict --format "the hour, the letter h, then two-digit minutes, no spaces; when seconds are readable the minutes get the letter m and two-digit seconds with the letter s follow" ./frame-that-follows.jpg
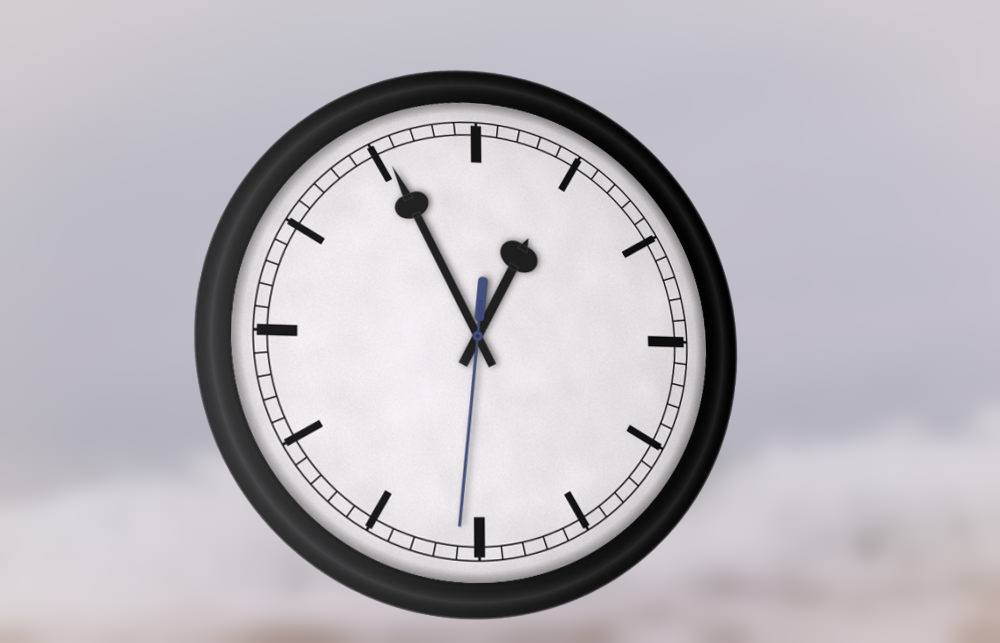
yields 12h55m31s
